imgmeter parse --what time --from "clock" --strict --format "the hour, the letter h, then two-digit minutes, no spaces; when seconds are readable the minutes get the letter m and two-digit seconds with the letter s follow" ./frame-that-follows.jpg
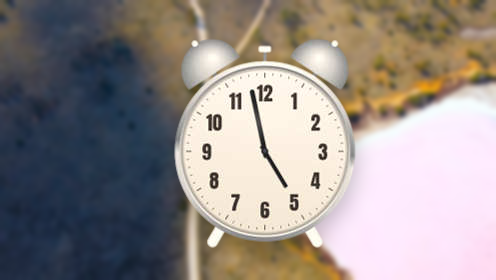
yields 4h58
